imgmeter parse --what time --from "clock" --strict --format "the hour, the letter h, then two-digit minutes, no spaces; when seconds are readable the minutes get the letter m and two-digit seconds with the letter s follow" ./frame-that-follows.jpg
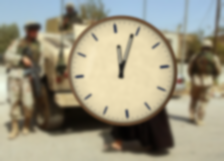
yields 12h04
